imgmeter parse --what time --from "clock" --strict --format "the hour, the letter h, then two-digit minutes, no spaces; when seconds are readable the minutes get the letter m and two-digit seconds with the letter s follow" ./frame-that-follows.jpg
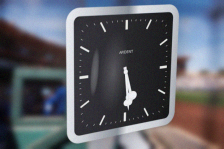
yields 5h29
